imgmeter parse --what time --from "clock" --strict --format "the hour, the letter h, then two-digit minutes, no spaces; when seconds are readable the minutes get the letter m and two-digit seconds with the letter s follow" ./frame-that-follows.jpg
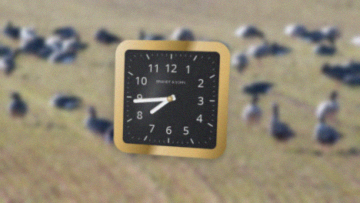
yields 7h44
